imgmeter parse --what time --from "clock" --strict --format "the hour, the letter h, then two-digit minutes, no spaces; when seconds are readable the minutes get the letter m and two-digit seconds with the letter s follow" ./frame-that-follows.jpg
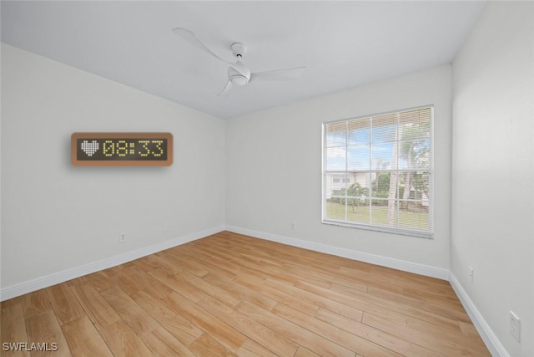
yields 8h33
